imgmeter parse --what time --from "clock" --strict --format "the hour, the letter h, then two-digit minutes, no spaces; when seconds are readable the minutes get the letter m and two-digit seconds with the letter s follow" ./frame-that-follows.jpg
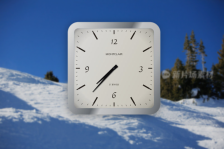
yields 7h37
